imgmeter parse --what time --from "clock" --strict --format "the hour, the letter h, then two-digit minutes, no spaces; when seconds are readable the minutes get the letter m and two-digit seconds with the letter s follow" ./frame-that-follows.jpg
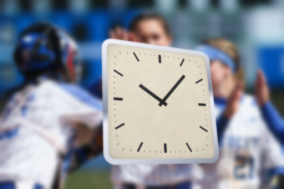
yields 10h07
